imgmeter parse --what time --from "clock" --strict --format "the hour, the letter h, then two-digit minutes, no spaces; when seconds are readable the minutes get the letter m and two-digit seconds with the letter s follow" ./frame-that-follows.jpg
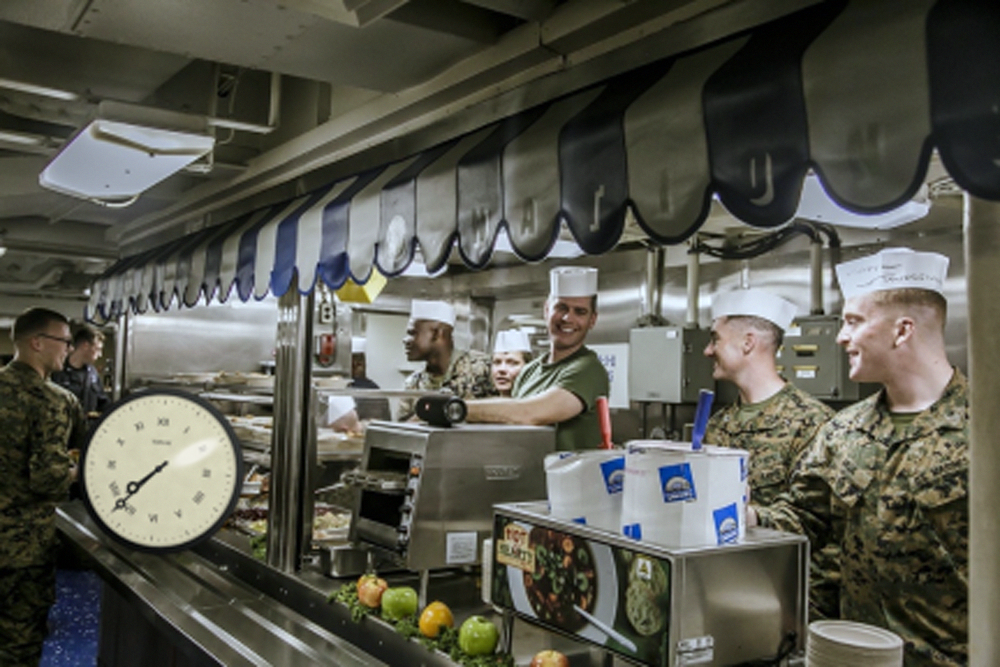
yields 7h37
